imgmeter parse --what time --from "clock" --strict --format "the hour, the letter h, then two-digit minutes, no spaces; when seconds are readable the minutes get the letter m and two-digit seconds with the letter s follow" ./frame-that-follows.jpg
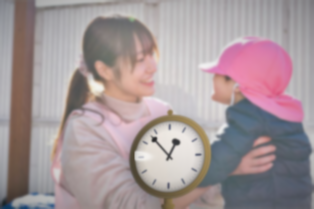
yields 12h53
